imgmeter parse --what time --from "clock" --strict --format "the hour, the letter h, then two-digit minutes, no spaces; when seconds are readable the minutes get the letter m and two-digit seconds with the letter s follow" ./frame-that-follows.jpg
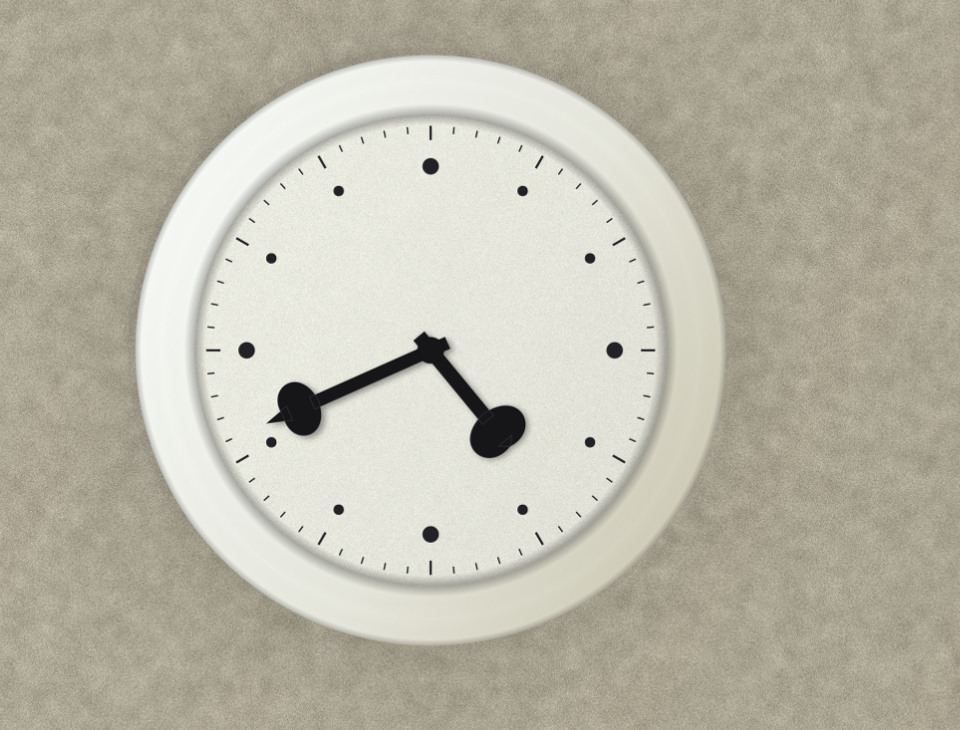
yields 4h41
